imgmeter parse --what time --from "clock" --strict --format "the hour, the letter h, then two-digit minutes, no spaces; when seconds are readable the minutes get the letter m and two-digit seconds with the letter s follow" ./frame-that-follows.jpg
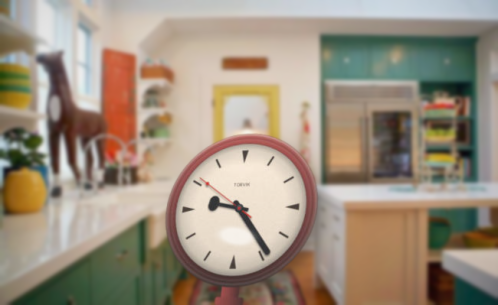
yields 9h23m51s
